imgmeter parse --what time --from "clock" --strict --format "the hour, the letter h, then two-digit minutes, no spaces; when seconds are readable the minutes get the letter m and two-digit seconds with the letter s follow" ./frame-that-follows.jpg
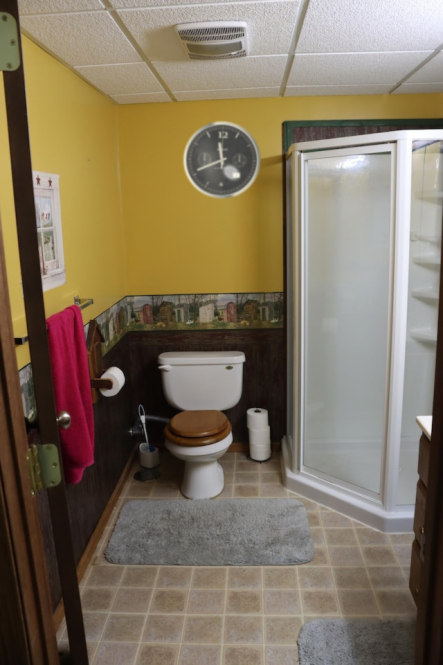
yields 11h41
